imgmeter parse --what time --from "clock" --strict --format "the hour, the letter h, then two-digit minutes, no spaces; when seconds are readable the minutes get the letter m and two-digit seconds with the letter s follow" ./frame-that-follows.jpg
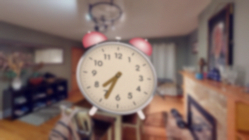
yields 7h34
